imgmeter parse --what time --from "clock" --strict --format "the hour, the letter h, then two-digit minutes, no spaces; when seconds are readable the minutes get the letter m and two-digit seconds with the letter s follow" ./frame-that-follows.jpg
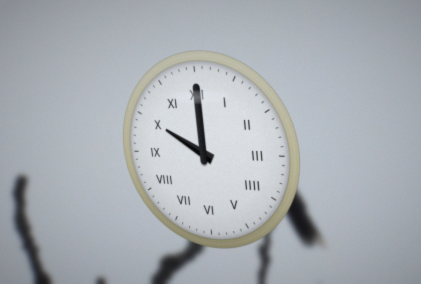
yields 10h00
